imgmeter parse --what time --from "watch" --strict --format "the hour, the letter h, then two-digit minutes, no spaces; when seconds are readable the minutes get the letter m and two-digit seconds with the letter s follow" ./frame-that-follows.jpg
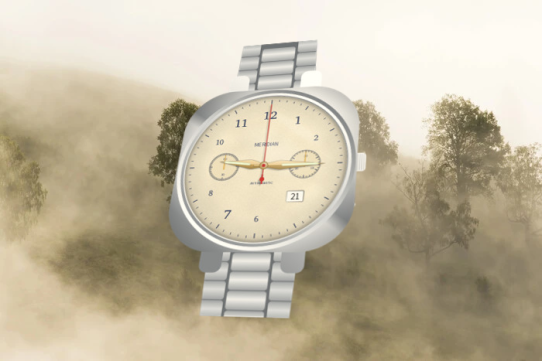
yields 9h15
